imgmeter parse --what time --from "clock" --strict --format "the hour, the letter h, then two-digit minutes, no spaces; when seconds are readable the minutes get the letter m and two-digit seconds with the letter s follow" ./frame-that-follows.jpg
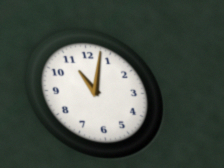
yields 11h03
